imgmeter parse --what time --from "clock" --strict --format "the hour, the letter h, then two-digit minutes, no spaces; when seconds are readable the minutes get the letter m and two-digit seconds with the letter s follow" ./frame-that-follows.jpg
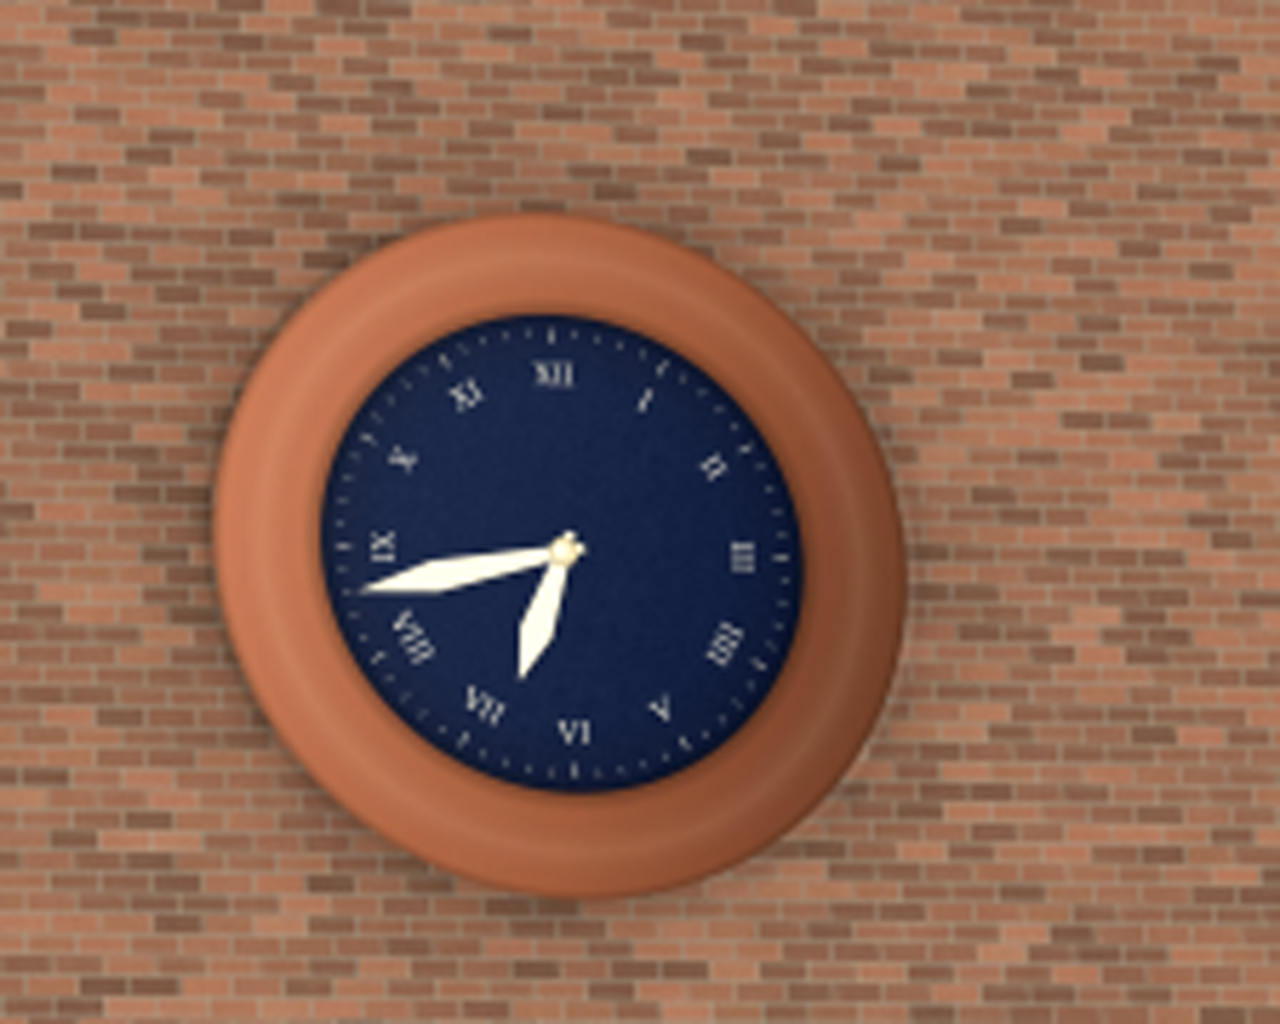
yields 6h43
